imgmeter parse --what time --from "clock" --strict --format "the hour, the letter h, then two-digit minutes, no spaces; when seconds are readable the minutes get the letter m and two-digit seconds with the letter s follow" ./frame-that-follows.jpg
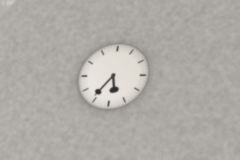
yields 5h36
